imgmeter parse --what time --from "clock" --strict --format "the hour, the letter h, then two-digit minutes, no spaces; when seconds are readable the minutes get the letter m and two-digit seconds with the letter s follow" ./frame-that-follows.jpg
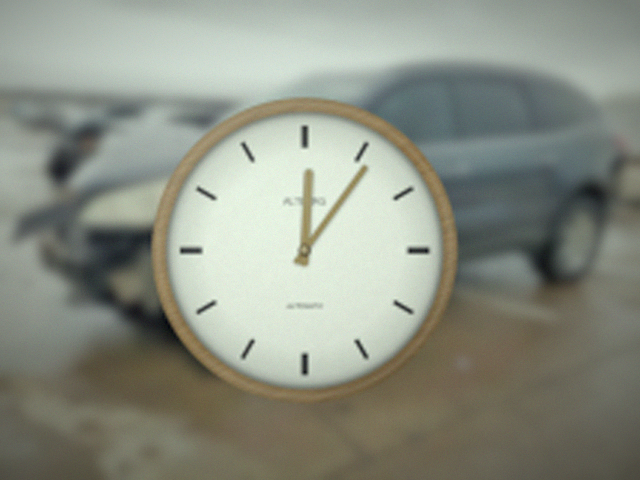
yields 12h06
